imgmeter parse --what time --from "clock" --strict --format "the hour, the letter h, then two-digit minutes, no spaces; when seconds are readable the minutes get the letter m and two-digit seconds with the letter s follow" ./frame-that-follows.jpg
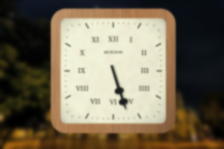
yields 5h27
